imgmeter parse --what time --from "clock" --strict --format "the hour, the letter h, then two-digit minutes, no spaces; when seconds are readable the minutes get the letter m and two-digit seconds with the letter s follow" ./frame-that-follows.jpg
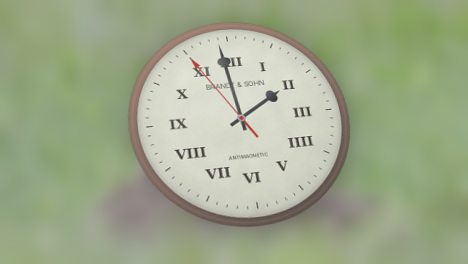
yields 1h58m55s
